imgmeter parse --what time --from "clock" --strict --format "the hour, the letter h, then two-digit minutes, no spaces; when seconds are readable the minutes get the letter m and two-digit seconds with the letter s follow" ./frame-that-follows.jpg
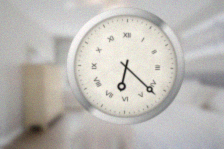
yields 6h22
